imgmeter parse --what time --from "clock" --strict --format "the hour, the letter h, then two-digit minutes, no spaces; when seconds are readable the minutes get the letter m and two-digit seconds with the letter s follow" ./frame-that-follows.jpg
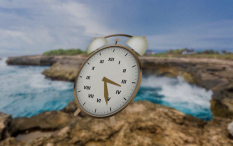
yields 3h26
